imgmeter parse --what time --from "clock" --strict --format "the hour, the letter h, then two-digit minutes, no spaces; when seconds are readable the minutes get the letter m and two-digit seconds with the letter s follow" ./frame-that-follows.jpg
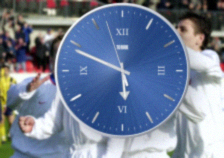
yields 5h48m57s
